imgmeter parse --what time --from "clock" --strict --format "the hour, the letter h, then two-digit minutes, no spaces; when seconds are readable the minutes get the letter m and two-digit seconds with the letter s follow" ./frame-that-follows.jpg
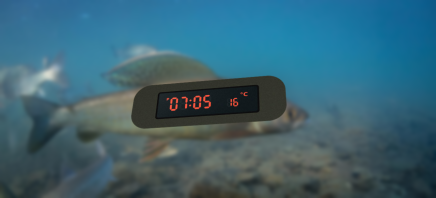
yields 7h05
